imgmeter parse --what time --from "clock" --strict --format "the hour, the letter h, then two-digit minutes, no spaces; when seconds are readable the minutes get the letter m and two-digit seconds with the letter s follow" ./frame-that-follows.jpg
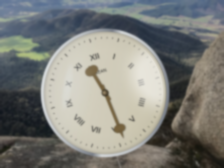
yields 11h29
